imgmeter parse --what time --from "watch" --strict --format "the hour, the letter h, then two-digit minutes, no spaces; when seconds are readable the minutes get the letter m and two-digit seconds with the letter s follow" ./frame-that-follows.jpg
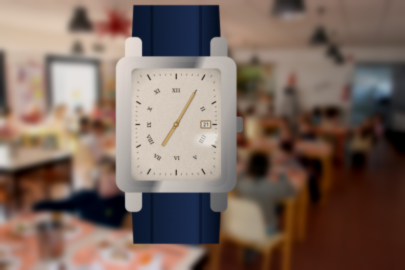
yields 7h05
